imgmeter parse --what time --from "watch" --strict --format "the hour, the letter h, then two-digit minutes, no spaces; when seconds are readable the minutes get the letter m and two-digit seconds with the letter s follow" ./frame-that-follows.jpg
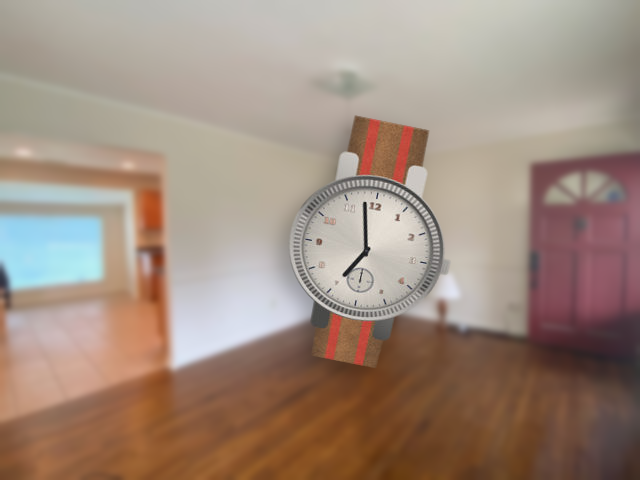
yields 6h58
